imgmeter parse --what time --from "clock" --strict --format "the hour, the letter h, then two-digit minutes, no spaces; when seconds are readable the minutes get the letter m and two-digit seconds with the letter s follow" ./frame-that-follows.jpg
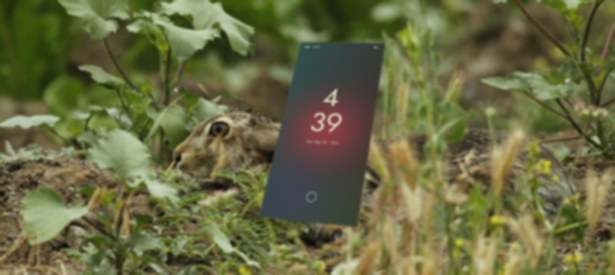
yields 4h39
